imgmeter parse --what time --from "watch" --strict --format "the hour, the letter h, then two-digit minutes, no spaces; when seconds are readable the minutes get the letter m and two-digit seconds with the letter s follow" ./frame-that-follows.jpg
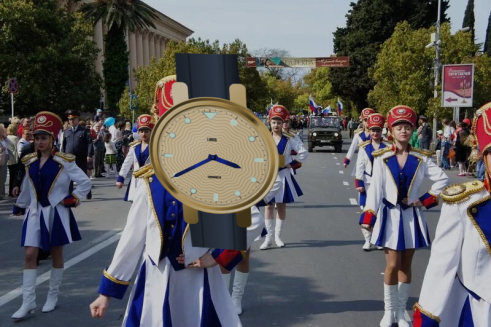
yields 3h40
